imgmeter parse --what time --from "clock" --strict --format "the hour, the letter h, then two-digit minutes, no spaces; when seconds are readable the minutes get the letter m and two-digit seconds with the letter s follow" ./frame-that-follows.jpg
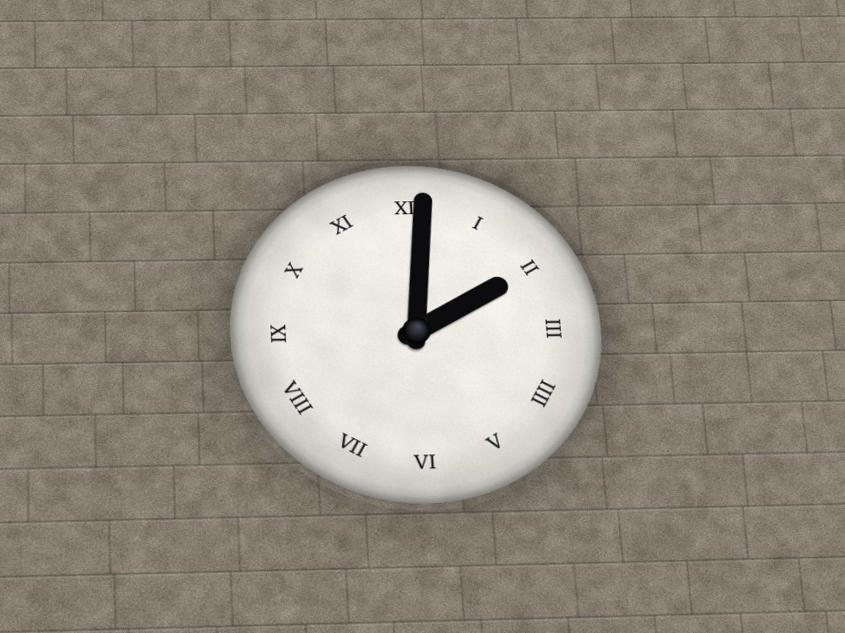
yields 2h01
